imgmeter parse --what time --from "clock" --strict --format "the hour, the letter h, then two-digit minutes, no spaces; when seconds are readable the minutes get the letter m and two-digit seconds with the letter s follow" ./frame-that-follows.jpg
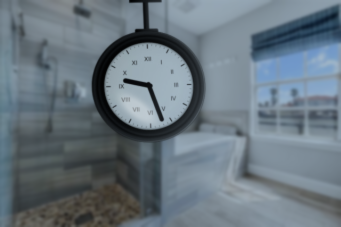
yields 9h27
